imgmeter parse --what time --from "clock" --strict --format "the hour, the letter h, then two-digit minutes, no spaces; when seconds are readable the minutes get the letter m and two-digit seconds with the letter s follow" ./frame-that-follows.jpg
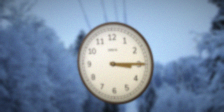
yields 3h15
